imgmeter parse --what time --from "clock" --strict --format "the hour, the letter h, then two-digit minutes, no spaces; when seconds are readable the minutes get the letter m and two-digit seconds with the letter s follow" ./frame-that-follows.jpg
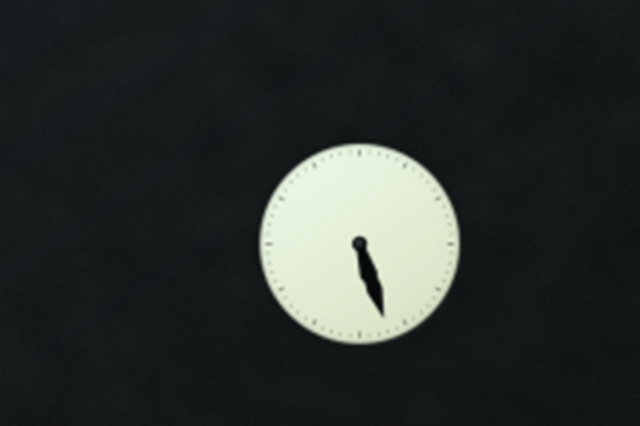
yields 5h27
